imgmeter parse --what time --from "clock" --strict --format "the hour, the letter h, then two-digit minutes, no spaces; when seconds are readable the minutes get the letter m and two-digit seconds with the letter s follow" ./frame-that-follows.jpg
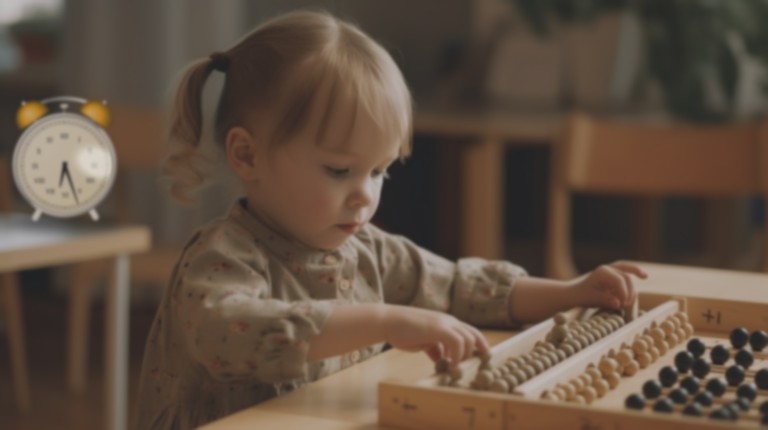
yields 6h27
